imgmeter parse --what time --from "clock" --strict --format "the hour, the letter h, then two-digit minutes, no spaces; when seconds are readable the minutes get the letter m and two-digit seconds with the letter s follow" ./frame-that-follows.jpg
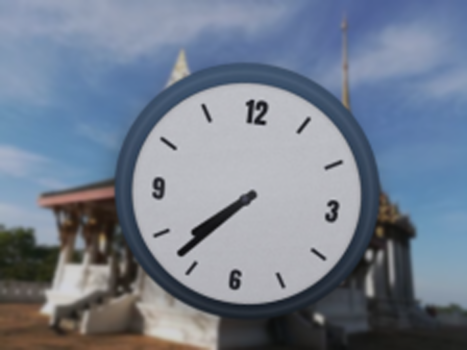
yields 7h37
